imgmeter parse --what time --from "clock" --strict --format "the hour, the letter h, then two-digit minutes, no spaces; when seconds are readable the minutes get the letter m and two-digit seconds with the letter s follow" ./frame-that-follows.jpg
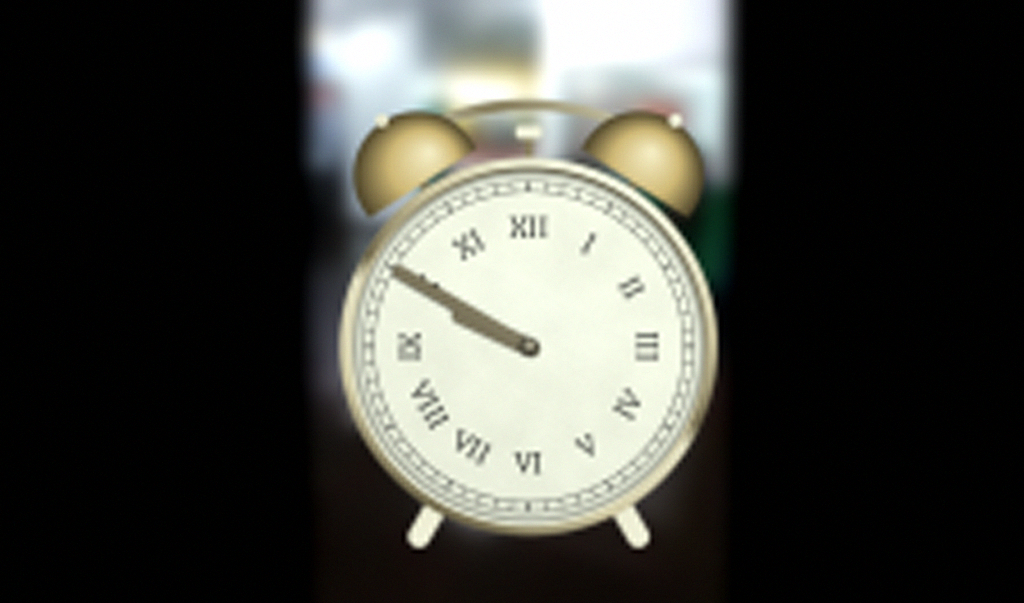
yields 9h50
